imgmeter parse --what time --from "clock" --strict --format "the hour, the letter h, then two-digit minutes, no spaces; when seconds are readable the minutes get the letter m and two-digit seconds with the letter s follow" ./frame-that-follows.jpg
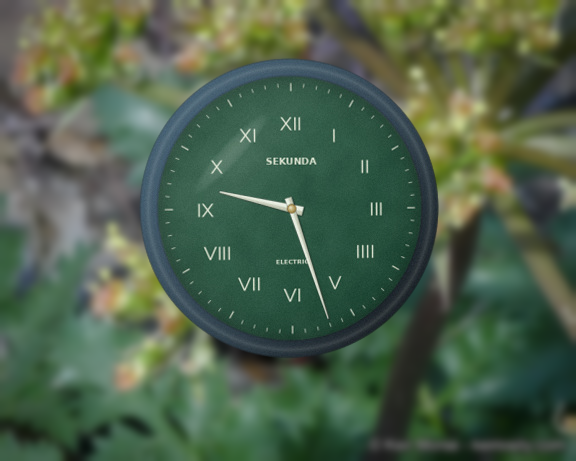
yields 9h27
